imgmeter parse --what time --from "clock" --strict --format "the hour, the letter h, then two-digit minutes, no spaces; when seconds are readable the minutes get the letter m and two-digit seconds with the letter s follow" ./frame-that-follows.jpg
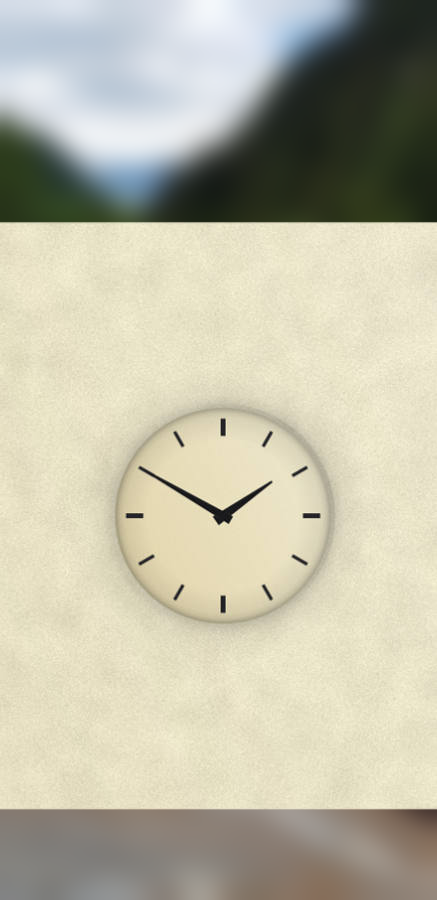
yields 1h50
